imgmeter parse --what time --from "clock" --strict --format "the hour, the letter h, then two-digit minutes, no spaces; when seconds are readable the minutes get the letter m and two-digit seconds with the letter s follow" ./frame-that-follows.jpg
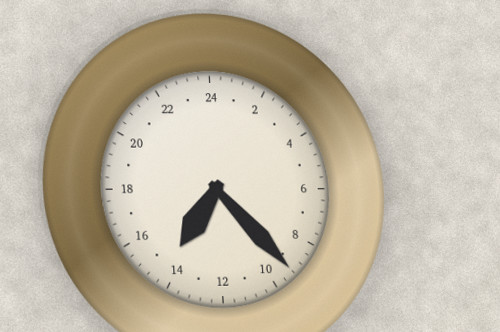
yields 14h23
